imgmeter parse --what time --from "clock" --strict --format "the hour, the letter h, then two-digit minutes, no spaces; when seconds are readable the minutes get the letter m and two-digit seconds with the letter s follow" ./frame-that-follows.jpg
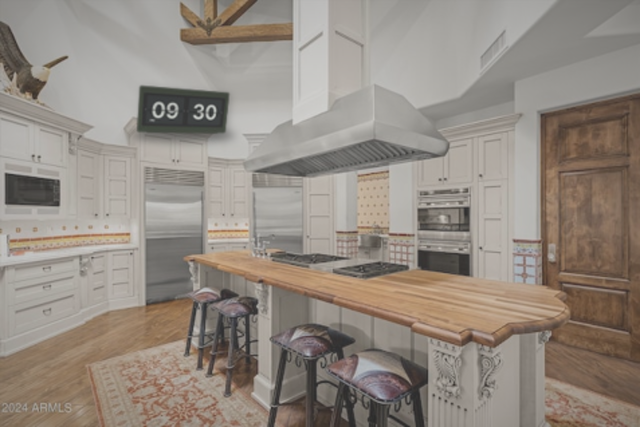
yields 9h30
